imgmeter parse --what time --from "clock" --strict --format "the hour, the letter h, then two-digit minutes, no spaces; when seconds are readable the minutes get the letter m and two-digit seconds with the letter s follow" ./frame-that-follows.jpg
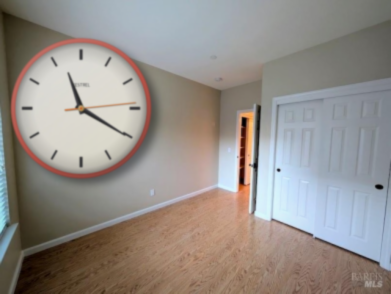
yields 11h20m14s
